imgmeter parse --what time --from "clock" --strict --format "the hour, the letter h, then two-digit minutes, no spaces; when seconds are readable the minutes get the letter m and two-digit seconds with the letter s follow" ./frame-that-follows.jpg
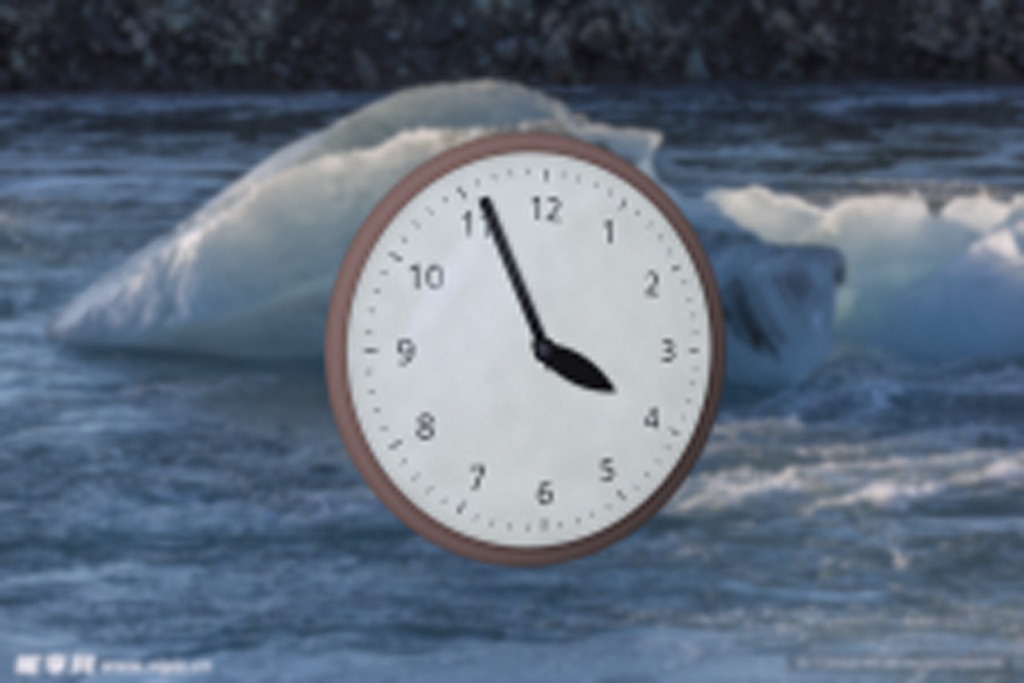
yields 3h56
